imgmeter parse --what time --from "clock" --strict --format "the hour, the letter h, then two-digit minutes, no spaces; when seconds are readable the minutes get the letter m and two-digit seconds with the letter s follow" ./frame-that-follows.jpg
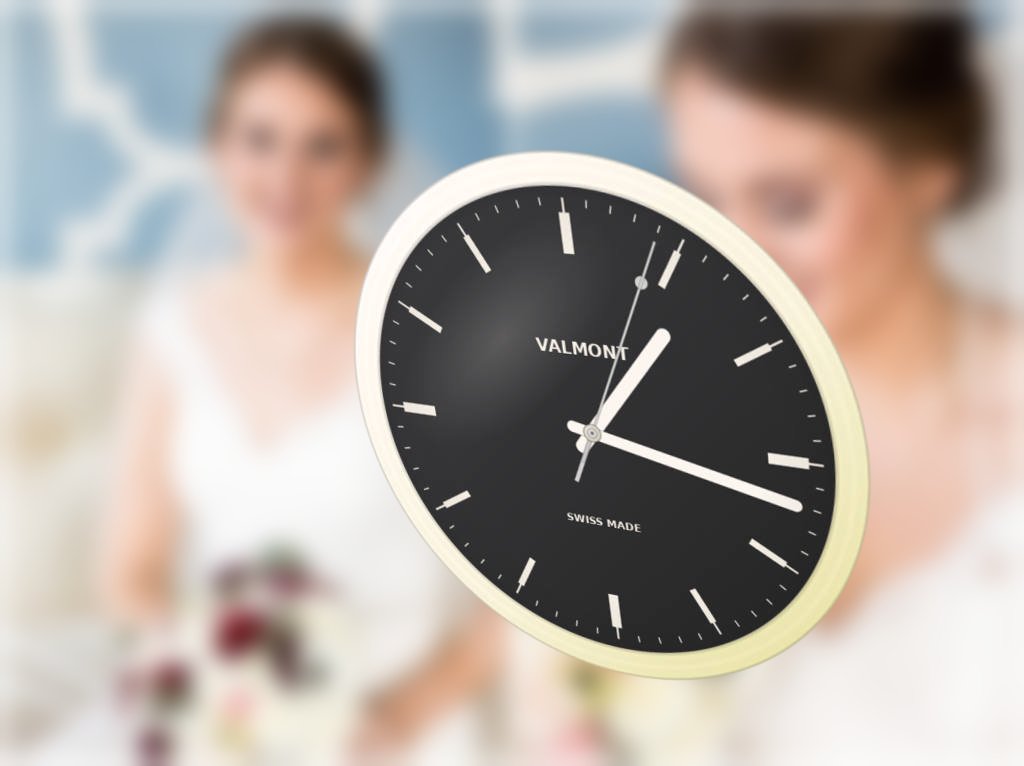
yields 1h17m04s
